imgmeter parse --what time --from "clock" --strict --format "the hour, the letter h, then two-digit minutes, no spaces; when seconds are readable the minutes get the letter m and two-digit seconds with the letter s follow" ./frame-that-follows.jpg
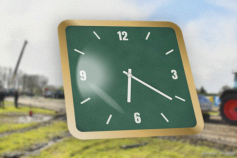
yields 6h21
